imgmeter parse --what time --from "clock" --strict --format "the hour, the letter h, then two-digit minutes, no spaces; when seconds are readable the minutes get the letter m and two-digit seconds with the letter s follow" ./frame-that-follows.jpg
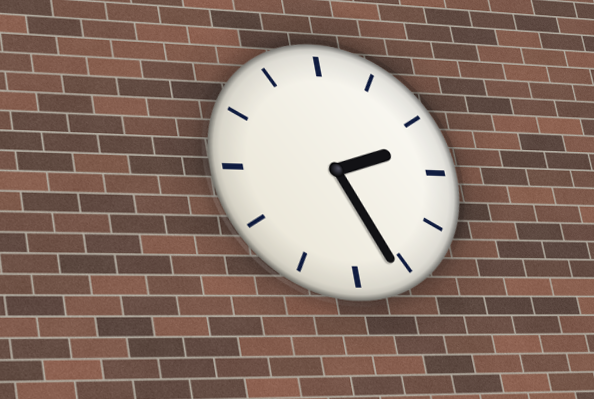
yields 2h26
